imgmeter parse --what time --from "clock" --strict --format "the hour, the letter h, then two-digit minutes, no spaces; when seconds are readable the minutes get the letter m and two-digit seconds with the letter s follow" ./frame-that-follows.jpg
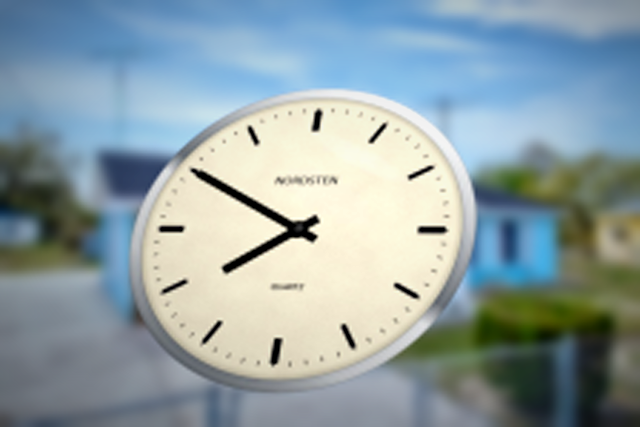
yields 7h50
